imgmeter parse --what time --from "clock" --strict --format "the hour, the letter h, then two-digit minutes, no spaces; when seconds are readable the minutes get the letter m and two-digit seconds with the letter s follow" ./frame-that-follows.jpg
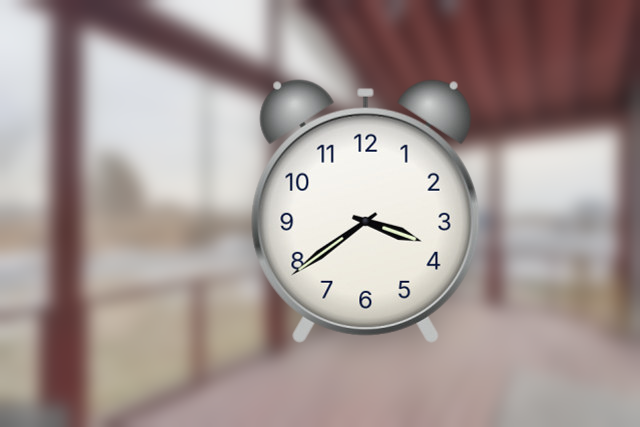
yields 3h39
